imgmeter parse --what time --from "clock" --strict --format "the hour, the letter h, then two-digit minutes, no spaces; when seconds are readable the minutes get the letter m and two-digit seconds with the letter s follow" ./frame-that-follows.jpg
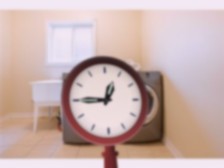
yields 12h45
